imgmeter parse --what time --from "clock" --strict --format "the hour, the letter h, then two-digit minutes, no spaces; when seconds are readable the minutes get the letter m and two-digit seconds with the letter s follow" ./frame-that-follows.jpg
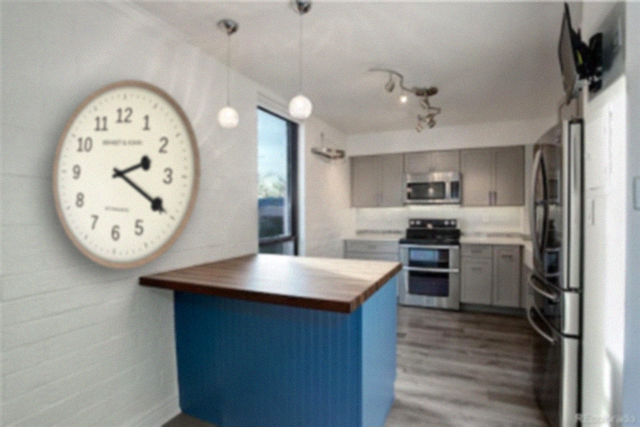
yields 2h20
